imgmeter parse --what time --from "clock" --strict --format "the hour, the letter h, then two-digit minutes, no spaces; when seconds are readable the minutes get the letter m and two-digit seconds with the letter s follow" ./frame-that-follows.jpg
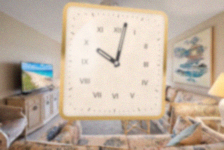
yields 10h02
